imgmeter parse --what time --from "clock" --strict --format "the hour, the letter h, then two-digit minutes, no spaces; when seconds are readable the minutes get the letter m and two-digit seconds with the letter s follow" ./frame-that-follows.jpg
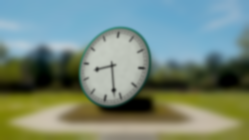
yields 8h27
